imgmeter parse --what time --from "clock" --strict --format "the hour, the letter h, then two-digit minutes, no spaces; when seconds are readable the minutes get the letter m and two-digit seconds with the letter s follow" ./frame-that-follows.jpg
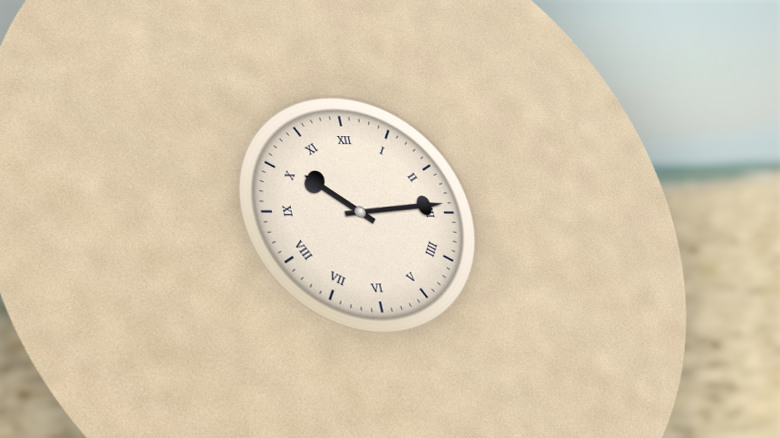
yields 10h14
